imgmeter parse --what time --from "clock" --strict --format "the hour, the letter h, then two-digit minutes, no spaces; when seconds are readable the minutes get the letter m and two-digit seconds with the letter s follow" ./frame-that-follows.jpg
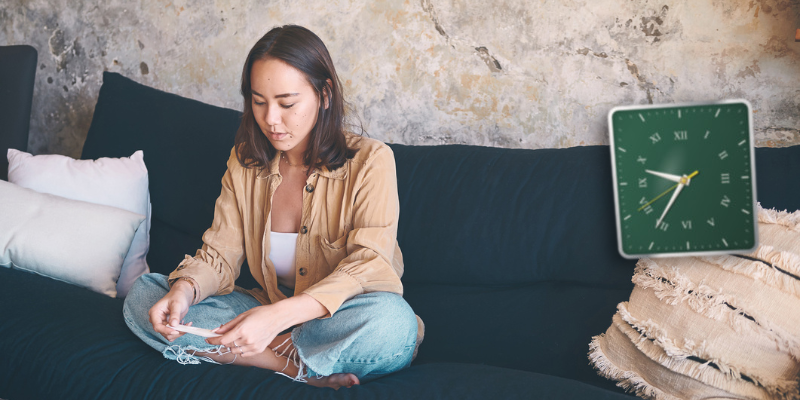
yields 9h35m40s
